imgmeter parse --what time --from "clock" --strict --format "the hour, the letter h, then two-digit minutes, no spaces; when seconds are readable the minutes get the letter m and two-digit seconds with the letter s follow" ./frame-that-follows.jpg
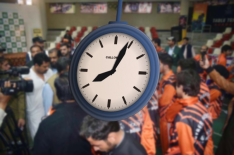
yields 8h04
